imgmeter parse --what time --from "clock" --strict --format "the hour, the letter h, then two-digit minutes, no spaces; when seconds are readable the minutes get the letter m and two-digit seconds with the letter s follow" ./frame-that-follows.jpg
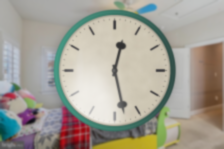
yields 12h28
